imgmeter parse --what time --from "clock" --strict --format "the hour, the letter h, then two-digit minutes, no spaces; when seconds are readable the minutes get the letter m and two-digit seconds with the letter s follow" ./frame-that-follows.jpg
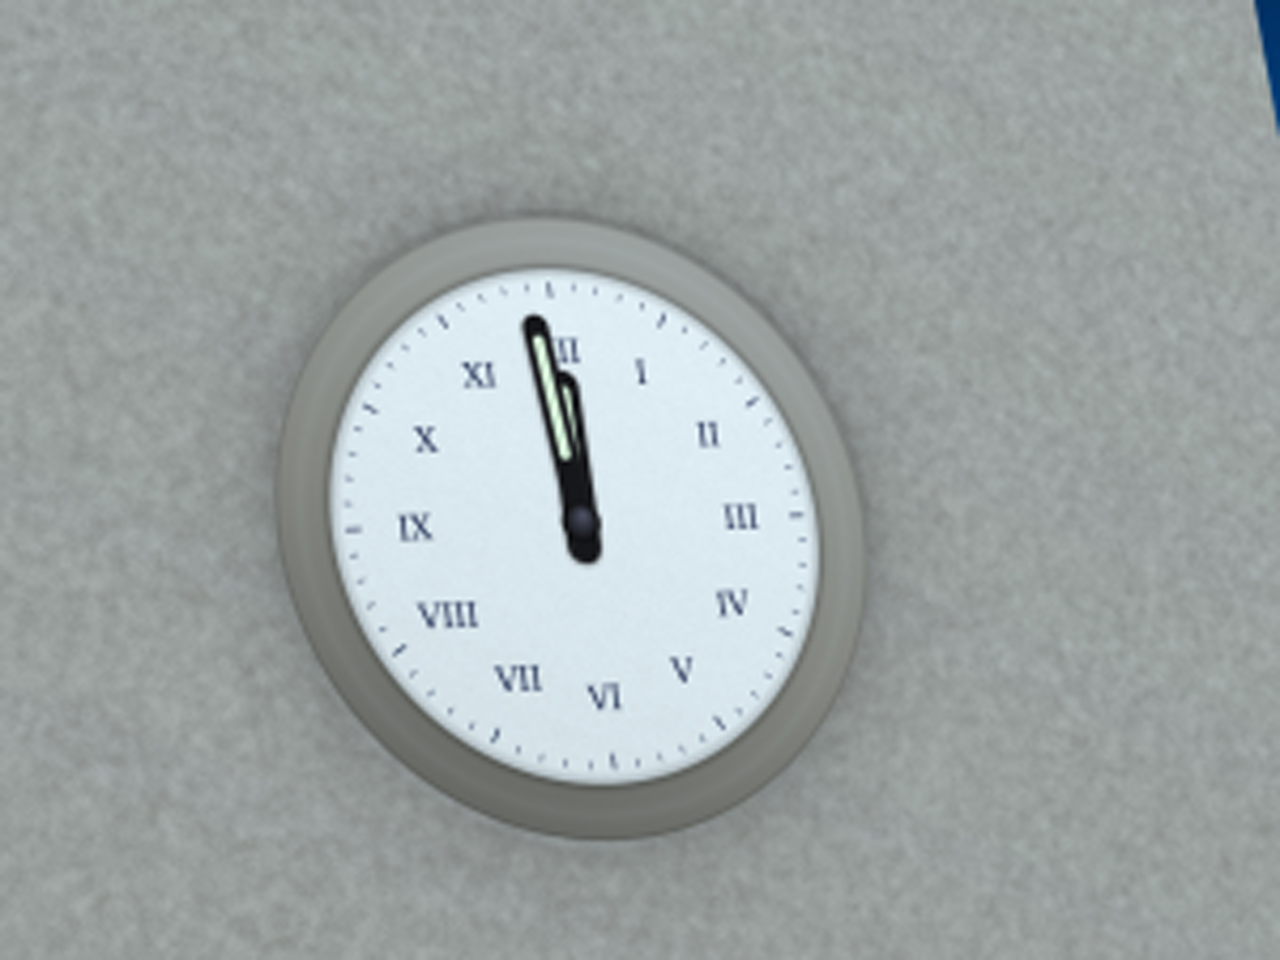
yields 11h59
